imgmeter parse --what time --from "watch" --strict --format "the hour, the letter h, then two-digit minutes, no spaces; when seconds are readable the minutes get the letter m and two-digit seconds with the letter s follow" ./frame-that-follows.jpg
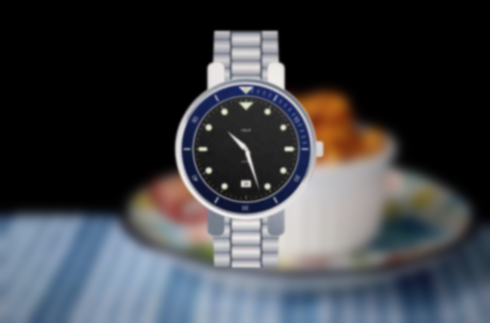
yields 10h27
